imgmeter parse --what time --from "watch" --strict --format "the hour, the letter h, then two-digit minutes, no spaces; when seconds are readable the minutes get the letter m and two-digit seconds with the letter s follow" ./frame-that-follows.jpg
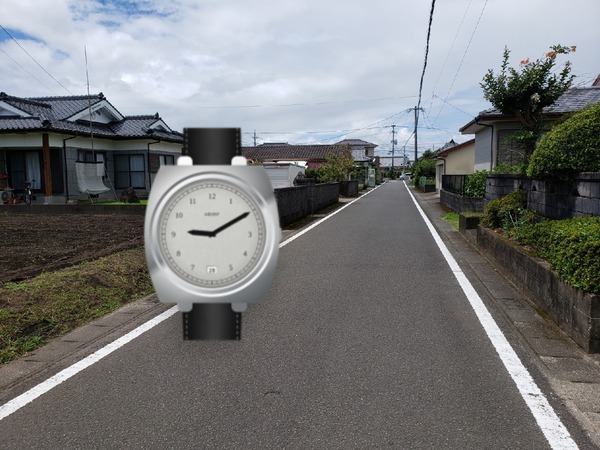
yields 9h10
